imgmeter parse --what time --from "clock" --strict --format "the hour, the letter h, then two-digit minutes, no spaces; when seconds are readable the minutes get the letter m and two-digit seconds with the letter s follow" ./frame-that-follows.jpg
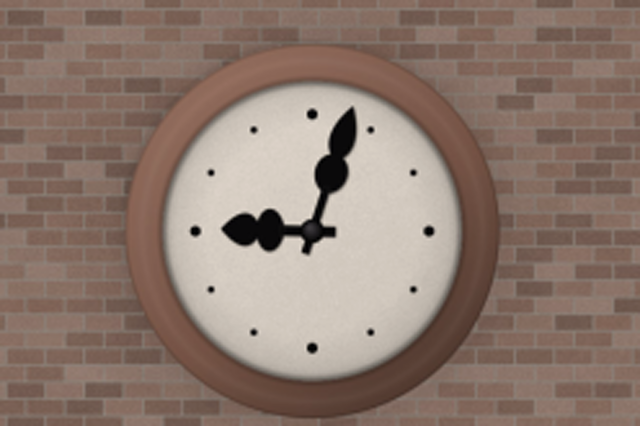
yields 9h03
